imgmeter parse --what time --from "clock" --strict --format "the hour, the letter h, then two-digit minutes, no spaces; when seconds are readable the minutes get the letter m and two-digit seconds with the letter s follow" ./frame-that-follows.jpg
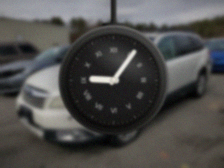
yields 9h06
